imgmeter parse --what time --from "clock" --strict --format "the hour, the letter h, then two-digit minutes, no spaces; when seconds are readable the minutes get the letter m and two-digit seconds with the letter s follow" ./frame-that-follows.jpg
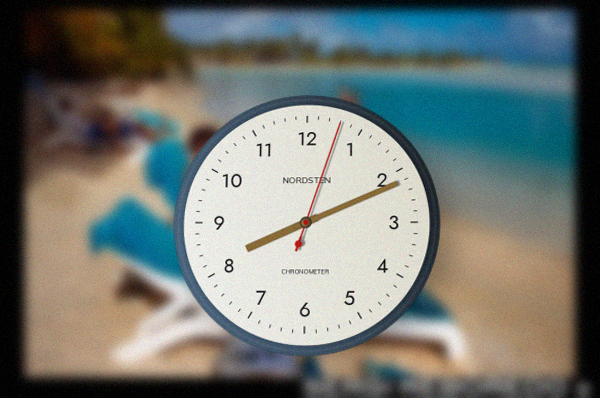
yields 8h11m03s
